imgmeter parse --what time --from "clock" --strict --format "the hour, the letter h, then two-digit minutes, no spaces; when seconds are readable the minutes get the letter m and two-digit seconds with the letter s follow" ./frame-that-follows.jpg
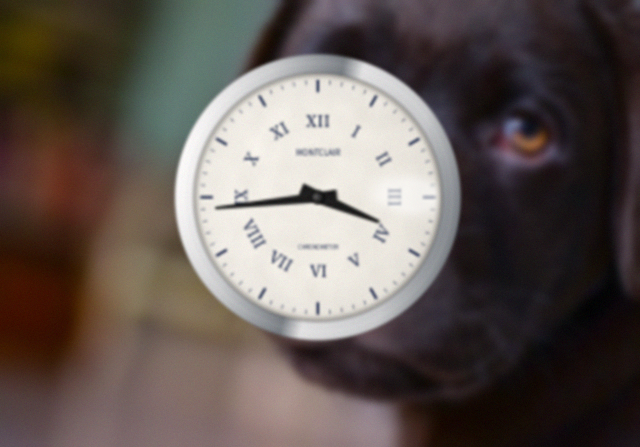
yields 3h44
